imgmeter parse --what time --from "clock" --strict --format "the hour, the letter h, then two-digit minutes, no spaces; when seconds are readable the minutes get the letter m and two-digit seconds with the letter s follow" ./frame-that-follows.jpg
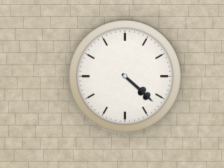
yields 4h22
